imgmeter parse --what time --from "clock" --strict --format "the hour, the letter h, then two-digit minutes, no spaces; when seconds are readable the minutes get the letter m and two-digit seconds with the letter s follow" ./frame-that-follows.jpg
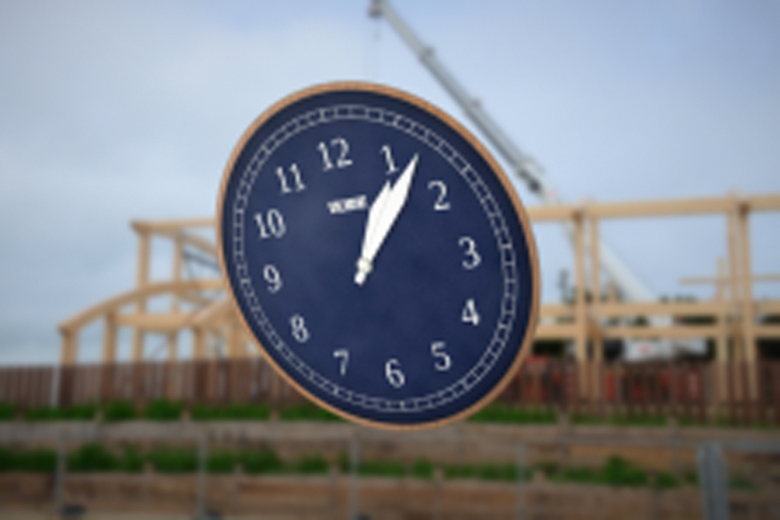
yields 1h07
